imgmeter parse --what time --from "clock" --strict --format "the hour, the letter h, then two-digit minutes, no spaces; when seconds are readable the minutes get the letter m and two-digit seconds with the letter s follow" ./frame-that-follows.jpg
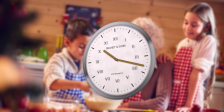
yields 10h18
